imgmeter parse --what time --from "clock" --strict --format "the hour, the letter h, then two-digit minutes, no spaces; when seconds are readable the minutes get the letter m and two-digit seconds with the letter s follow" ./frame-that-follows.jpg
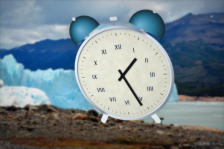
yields 1h26
